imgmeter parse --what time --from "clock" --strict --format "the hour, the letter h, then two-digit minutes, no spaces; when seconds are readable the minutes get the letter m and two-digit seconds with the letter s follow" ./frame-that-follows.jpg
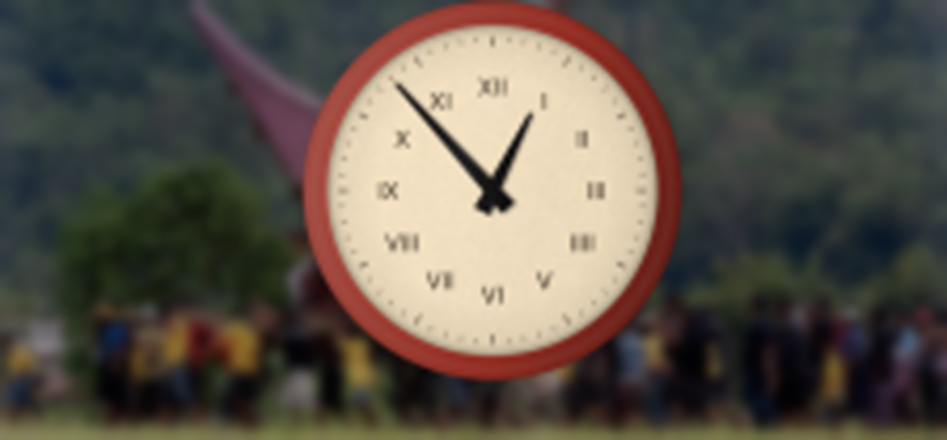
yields 12h53
